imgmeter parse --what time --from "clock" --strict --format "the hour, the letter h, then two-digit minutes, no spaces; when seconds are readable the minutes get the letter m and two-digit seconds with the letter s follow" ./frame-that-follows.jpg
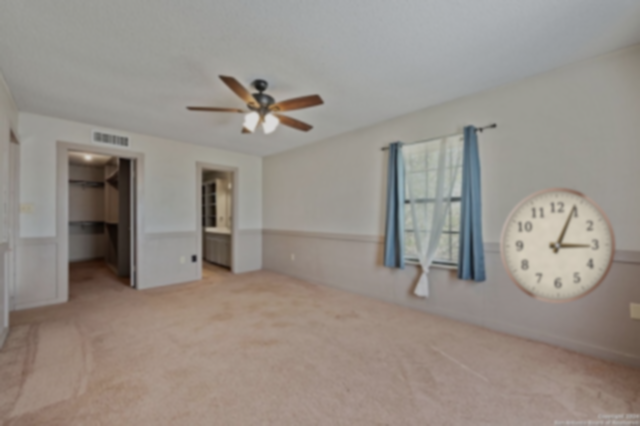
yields 3h04
